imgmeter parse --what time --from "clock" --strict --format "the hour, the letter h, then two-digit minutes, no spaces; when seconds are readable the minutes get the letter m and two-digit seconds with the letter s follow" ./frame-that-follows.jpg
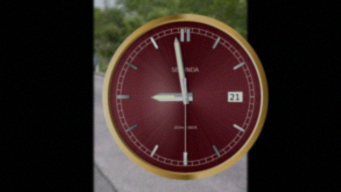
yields 8h58m30s
